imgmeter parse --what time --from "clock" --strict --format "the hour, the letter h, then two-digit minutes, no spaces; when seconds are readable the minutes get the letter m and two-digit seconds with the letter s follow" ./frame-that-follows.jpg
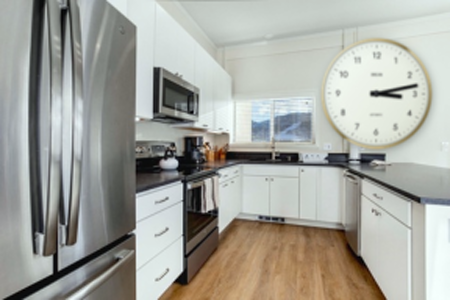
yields 3h13
